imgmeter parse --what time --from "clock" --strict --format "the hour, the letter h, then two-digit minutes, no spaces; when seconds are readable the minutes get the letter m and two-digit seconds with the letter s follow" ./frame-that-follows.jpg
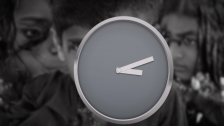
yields 3h12
